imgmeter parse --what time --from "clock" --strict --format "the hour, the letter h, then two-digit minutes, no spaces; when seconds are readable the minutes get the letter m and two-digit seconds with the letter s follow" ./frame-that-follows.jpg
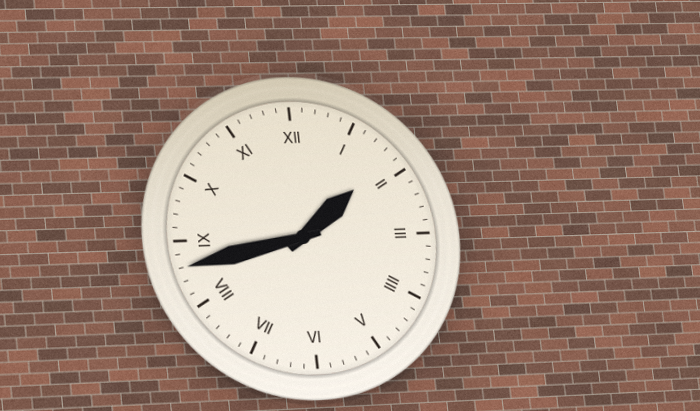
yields 1h43
